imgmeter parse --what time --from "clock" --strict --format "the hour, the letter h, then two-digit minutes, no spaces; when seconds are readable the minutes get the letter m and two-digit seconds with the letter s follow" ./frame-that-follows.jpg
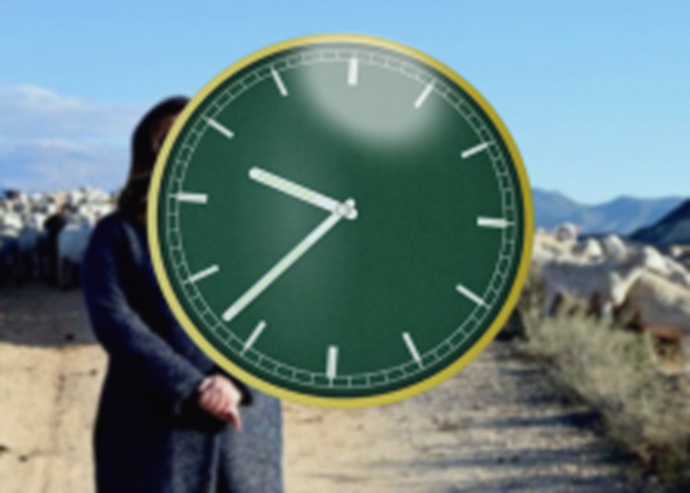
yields 9h37
